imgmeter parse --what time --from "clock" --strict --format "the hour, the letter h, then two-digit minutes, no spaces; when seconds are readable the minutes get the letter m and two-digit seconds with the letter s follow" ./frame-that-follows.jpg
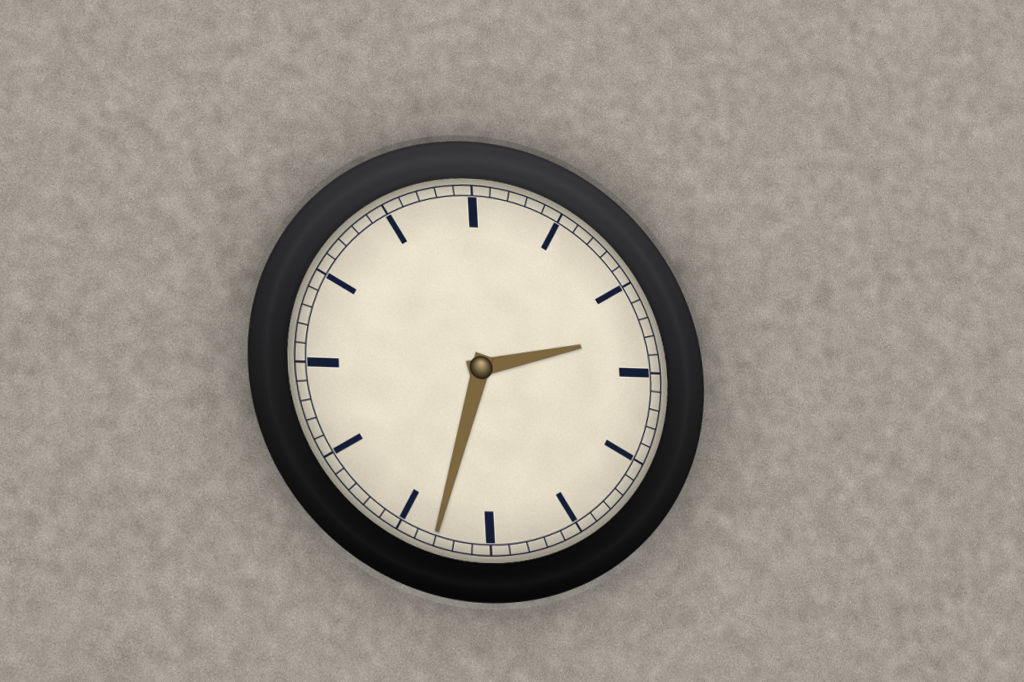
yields 2h33
